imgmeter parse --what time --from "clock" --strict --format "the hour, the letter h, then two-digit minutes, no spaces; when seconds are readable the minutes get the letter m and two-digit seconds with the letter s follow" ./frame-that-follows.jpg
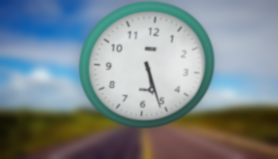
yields 5h26
